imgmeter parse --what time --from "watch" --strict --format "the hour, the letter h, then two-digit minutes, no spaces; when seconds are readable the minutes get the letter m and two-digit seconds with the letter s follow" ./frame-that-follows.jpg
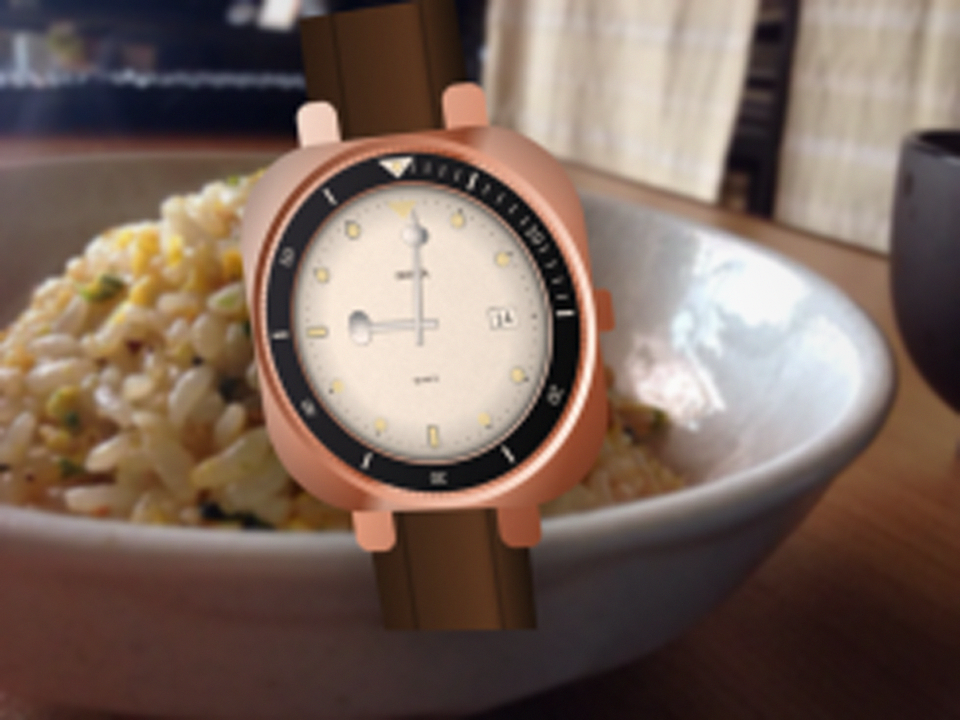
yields 9h01
